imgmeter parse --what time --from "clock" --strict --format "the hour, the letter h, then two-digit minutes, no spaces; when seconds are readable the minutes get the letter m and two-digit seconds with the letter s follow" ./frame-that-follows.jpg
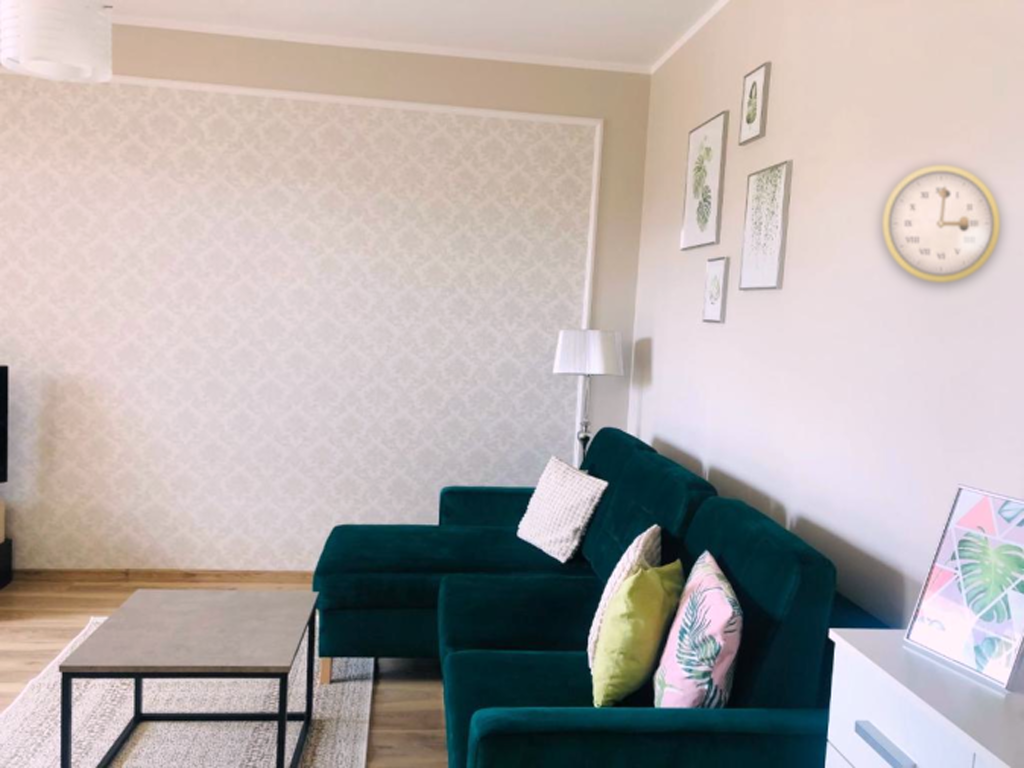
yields 3h01
